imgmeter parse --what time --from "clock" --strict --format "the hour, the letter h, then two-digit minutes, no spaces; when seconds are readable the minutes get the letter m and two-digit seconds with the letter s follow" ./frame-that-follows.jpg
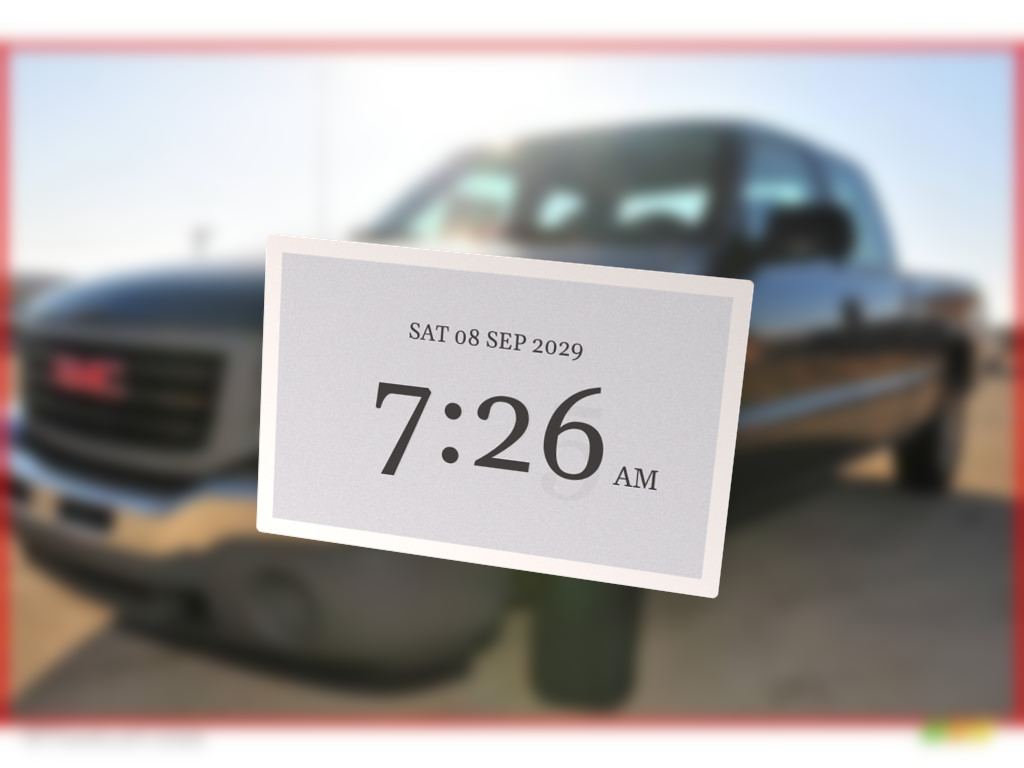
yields 7h26
